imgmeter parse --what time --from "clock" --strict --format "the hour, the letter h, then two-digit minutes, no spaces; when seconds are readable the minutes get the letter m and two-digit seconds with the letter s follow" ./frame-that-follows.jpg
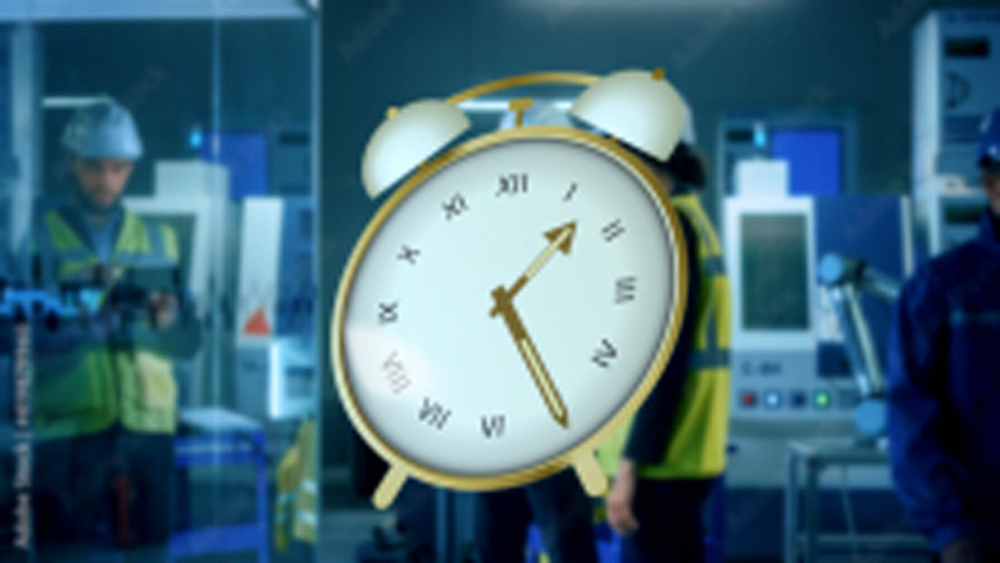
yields 1h25
